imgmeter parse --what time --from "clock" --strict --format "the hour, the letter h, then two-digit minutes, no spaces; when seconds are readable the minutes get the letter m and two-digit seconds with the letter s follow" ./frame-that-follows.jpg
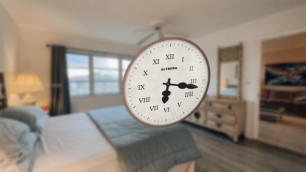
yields 6h17
